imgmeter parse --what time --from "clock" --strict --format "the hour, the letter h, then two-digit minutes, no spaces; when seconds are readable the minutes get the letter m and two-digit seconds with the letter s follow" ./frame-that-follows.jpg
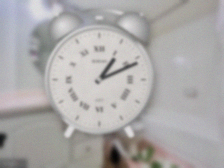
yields 1h11
